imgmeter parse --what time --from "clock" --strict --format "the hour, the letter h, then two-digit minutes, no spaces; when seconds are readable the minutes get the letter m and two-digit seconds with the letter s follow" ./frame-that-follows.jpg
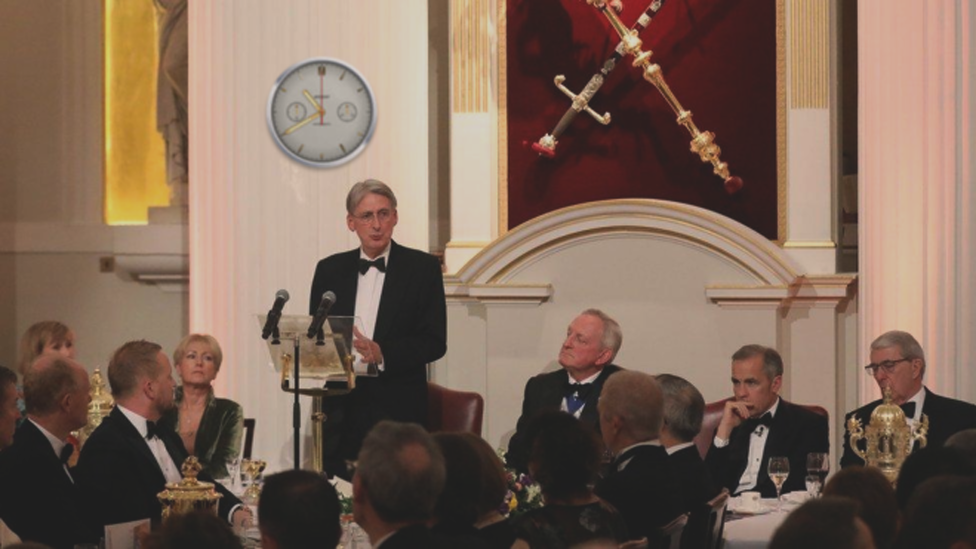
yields 10h40
